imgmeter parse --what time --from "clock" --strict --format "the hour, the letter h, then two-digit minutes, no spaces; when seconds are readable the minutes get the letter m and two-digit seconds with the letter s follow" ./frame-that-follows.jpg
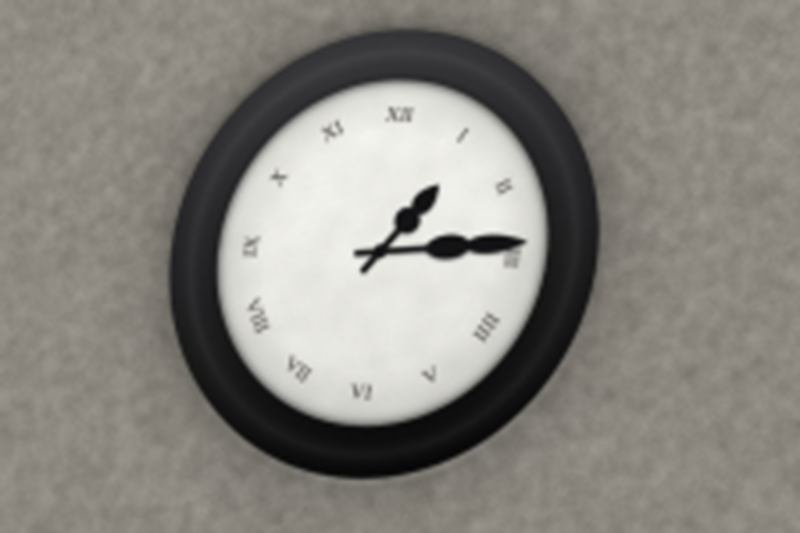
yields 1h14
